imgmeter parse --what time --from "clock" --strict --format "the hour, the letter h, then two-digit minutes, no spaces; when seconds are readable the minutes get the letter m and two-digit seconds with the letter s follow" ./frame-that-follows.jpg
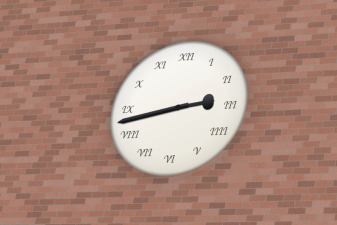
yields 2h43
